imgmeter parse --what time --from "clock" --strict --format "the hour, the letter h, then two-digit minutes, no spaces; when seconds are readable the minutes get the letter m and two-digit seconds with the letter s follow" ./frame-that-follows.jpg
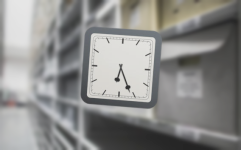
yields 6h26
